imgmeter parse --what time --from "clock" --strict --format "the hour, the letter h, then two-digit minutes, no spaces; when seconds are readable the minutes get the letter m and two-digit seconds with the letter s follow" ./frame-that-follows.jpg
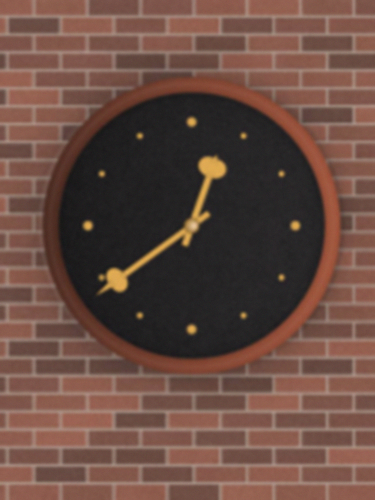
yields 12h39
